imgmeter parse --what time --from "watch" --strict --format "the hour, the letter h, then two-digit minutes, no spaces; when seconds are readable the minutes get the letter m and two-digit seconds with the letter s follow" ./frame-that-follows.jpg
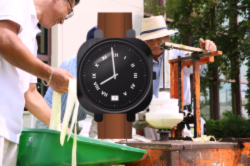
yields 7h59
